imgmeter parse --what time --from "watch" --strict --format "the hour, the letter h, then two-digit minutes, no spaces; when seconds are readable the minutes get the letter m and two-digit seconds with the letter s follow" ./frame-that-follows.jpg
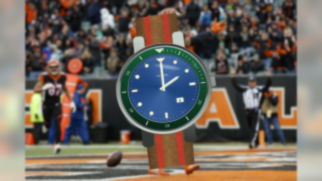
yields 2h00
